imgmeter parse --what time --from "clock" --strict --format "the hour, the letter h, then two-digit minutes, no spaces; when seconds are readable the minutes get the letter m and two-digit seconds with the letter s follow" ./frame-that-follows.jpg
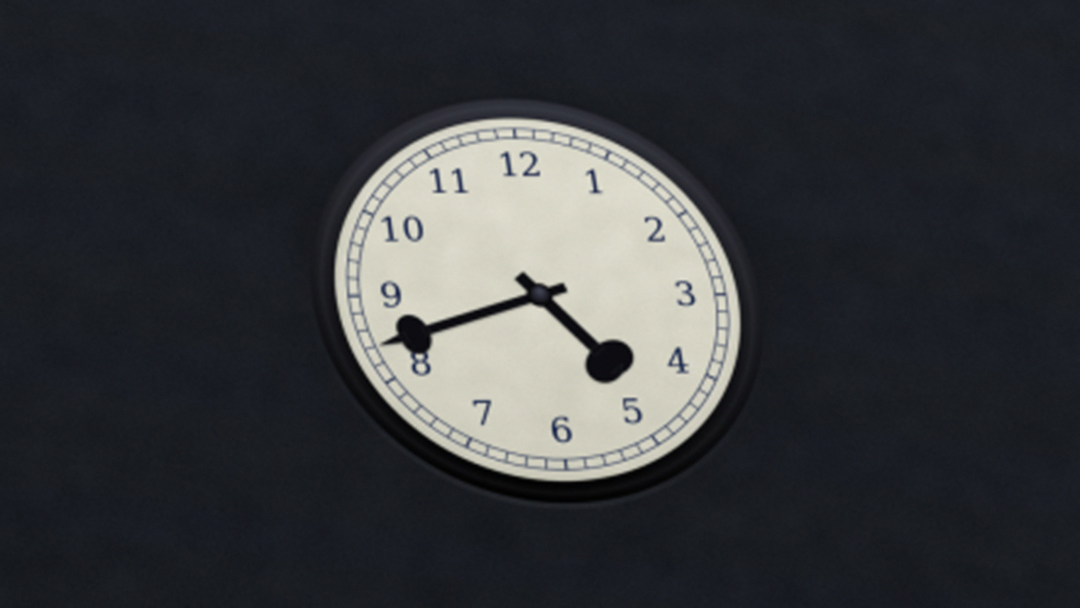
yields 4h42
